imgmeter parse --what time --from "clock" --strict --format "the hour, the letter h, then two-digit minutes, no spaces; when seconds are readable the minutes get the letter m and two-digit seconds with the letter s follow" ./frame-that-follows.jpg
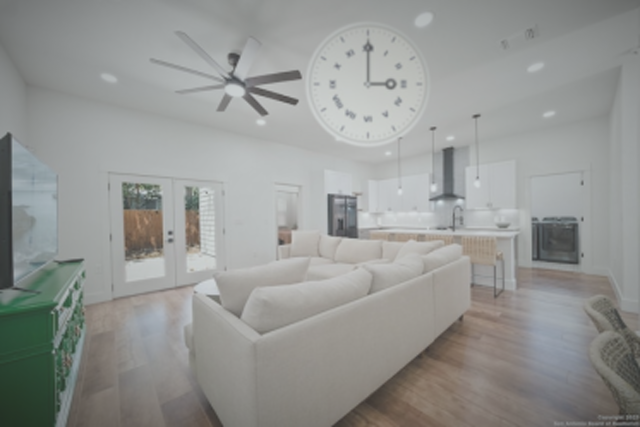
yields 3h00
